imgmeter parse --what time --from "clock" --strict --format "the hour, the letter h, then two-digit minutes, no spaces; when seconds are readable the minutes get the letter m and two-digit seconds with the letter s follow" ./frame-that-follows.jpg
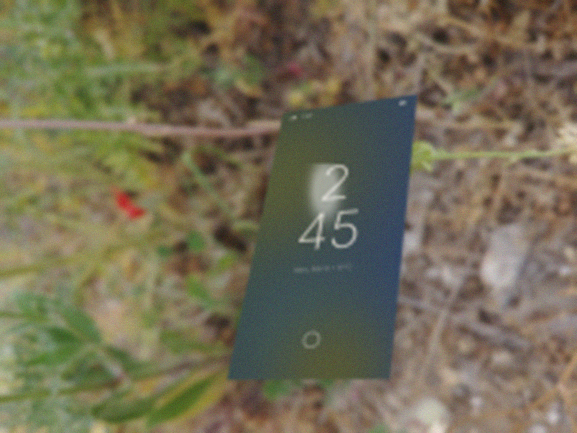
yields 2h45
